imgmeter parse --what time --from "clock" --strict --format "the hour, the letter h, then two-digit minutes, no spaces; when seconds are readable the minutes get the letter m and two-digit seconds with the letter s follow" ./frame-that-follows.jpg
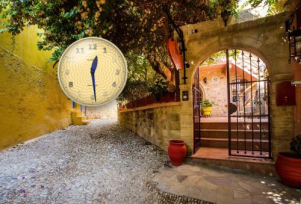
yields 12h29
